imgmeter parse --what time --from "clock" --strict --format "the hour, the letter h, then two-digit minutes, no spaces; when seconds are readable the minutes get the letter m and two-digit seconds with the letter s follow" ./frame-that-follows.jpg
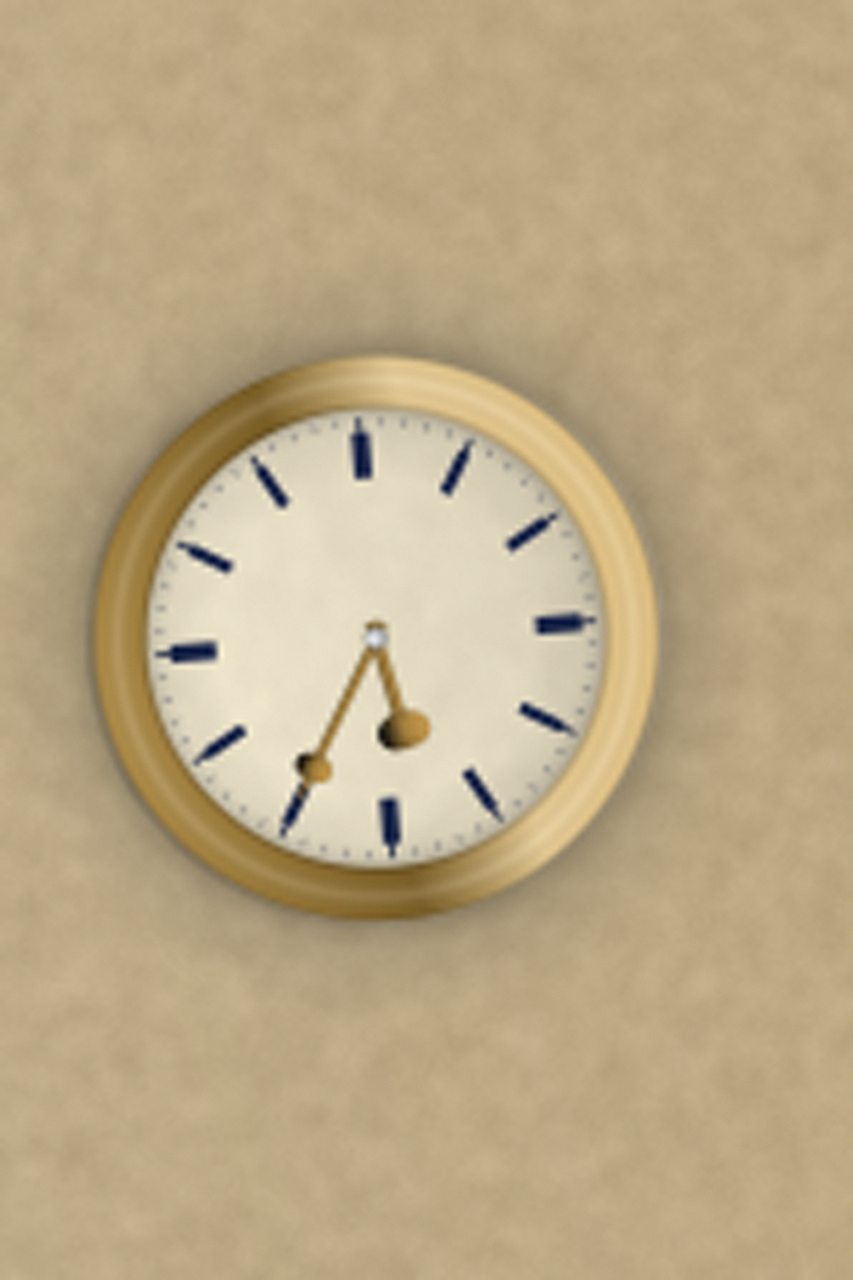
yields 5h35
